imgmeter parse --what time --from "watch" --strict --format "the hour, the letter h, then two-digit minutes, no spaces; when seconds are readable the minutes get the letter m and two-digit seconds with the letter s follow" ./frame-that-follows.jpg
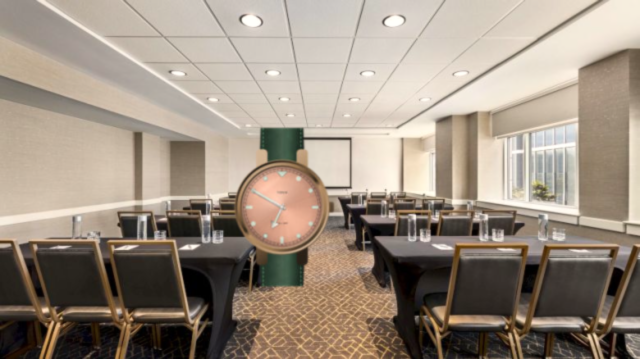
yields 6h50
